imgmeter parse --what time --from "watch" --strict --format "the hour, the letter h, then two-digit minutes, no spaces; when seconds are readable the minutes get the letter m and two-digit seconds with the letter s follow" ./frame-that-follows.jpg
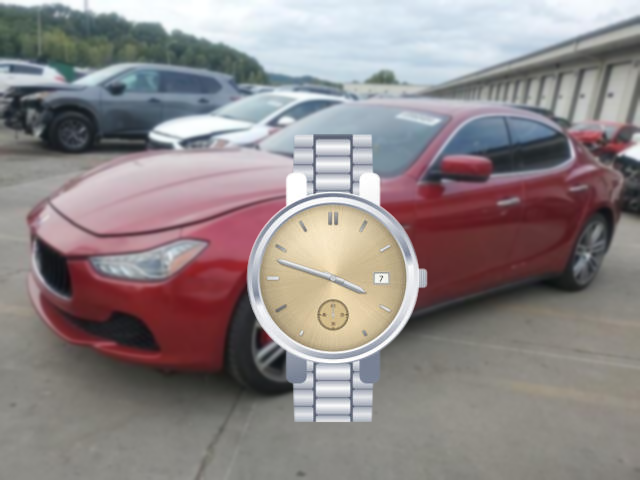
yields 3h48
